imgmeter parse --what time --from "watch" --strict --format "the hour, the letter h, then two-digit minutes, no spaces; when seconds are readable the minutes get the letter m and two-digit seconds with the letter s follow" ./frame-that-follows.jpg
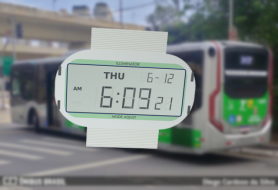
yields 6h09m21s
